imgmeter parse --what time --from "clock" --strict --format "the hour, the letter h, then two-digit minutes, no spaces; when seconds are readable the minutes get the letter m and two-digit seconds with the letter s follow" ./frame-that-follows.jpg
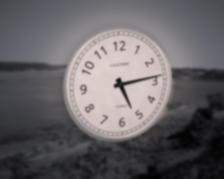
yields 5h14
